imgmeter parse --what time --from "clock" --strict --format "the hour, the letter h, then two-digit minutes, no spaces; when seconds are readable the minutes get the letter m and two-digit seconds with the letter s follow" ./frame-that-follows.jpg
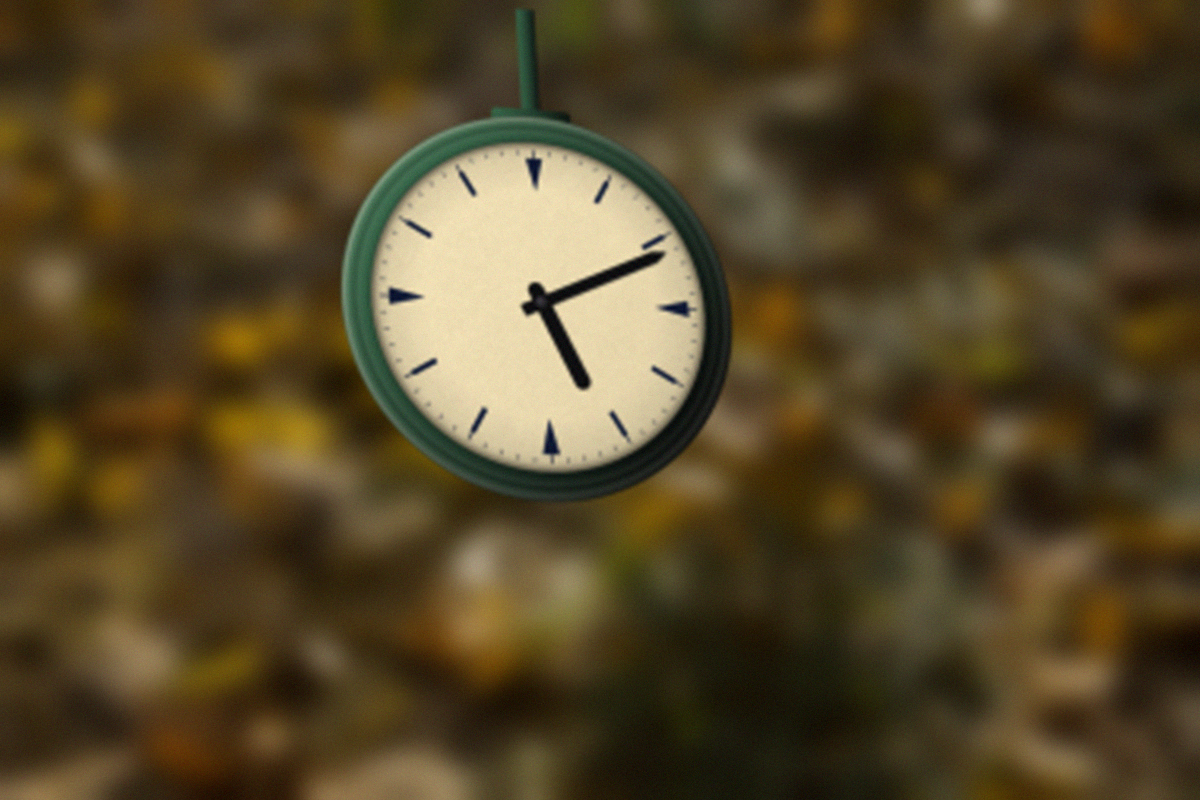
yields 5h11
